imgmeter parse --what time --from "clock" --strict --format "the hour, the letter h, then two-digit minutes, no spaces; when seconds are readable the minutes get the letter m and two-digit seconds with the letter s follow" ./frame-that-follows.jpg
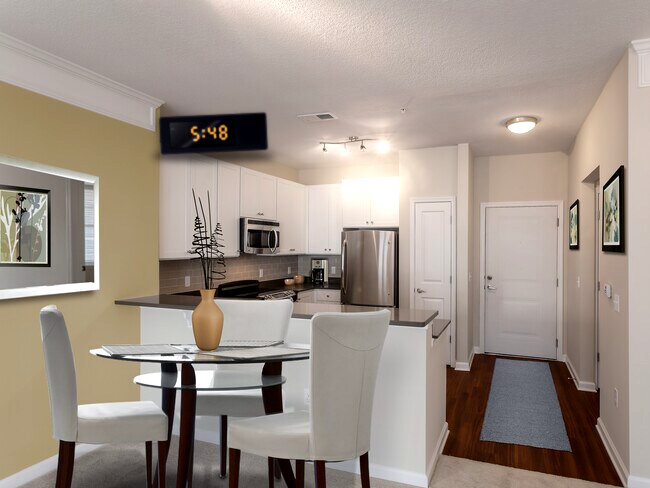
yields 5h48
